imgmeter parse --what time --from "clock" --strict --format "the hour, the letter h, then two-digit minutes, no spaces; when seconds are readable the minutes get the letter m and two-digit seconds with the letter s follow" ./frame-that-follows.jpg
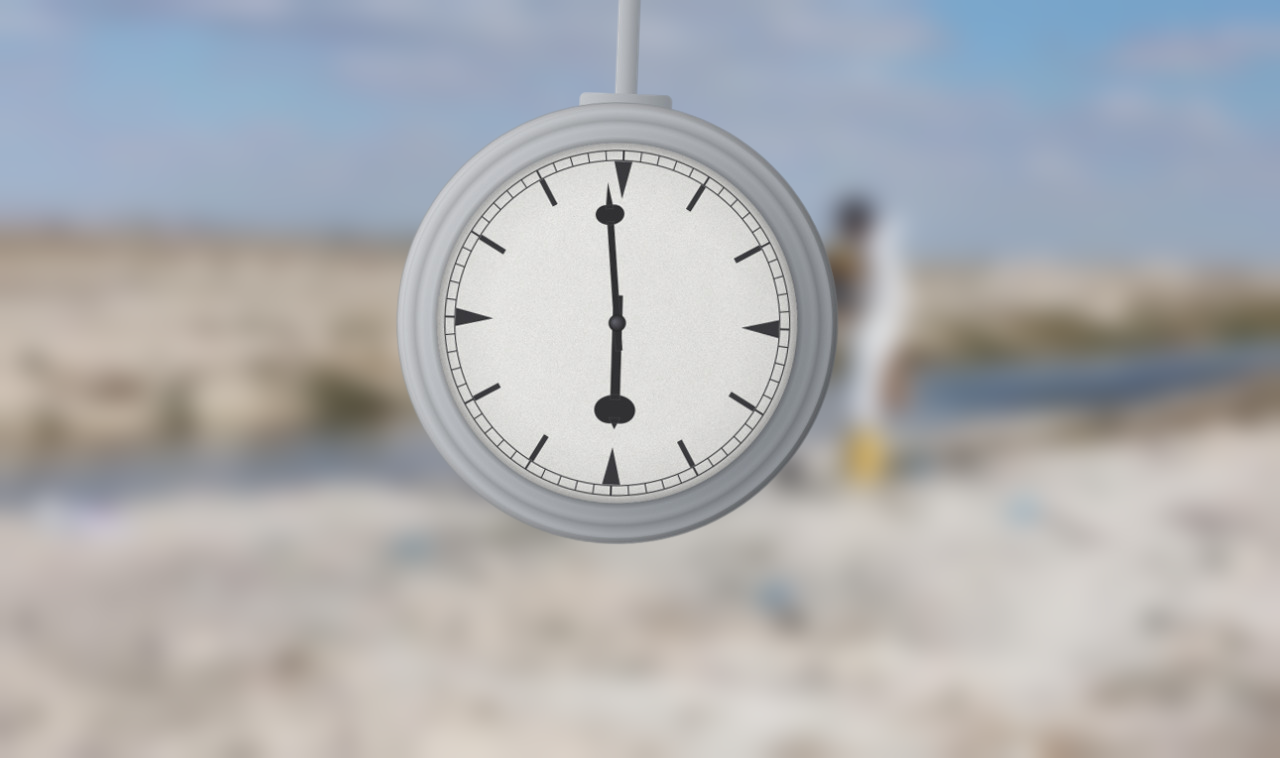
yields 5h59
